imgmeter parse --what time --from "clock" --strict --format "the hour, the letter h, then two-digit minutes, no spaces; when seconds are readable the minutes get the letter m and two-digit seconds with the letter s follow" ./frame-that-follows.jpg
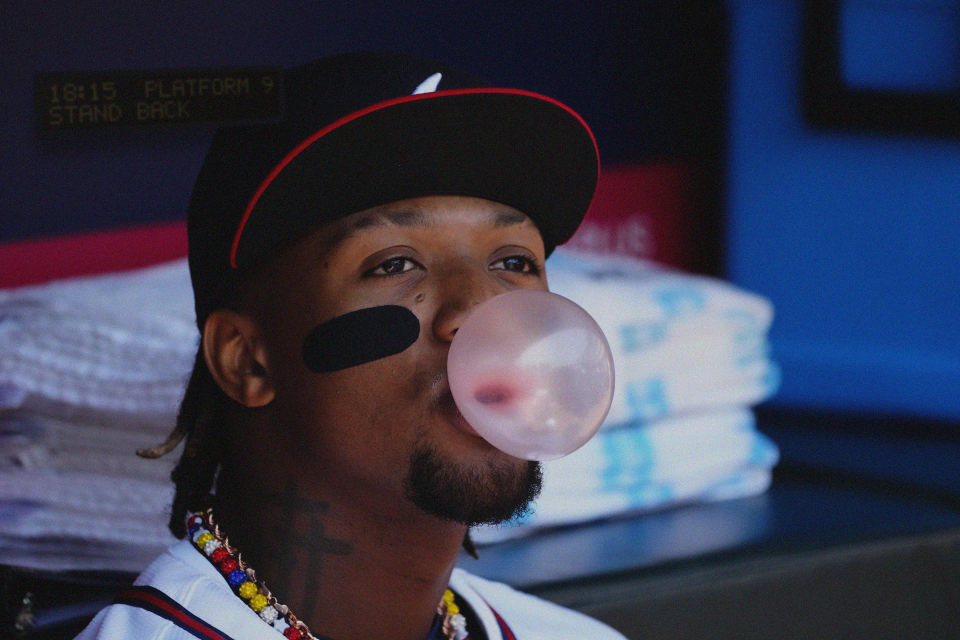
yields 18h15
